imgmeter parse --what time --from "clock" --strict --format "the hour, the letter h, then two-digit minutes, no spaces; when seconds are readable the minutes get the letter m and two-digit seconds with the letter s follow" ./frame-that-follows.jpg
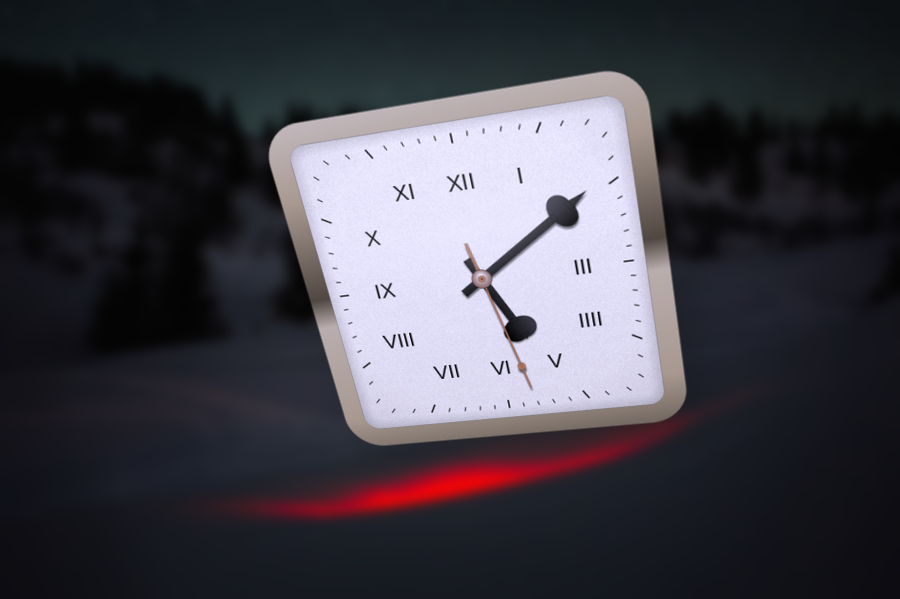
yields 5h09m28s
